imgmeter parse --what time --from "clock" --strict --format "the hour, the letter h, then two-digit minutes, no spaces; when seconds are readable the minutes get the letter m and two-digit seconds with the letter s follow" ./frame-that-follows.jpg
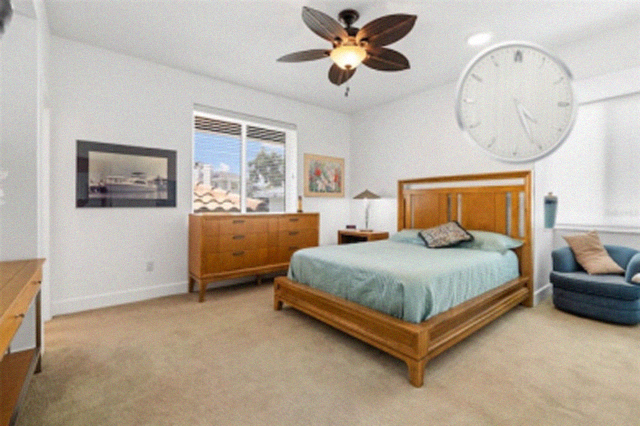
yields 4h26
